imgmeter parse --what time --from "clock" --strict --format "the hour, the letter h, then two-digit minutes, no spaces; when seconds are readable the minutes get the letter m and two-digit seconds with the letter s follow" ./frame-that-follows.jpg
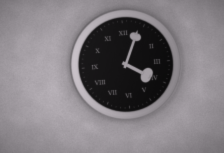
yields 4h04
